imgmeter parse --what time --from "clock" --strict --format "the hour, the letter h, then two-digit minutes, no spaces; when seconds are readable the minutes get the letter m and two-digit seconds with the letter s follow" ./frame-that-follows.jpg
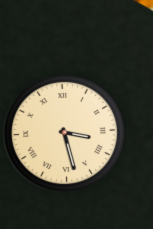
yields 3h28
